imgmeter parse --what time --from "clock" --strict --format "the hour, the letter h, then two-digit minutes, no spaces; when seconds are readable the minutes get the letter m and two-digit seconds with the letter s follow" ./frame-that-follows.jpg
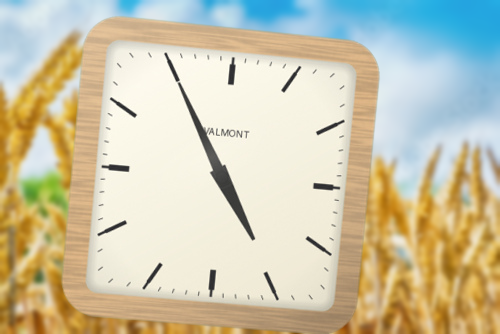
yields 4h55
